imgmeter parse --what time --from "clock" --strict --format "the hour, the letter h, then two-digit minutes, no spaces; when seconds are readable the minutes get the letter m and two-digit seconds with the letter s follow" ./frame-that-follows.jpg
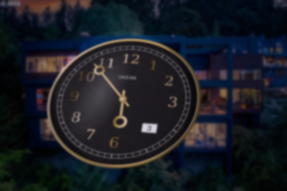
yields 5h53
